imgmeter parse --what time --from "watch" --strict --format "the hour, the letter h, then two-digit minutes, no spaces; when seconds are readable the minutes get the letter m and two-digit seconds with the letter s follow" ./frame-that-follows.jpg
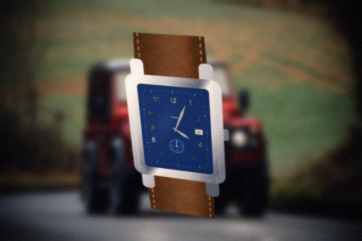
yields 4h04
